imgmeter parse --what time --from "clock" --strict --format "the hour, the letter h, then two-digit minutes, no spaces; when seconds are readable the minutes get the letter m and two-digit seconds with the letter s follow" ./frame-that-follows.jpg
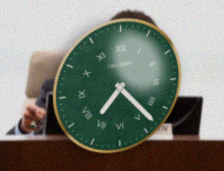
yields 7h23
